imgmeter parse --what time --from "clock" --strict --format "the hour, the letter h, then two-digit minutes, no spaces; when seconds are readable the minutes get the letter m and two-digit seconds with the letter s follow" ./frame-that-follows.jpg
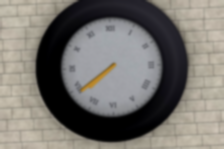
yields 7h39
